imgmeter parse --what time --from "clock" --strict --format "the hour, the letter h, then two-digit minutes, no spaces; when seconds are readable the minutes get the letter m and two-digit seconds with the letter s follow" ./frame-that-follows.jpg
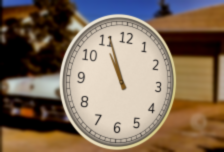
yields 10h56
